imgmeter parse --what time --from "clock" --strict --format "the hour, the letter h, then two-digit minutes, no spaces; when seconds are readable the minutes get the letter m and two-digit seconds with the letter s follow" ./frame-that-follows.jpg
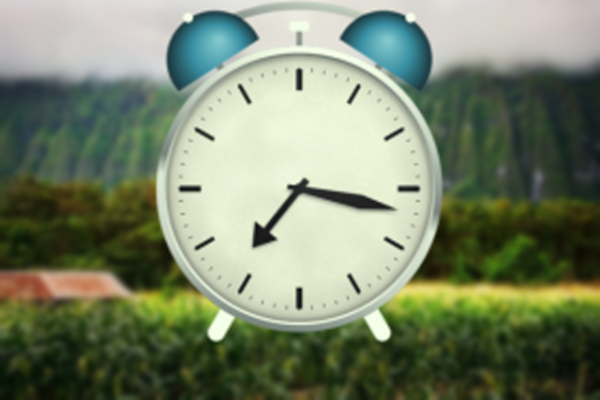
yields 7h17
